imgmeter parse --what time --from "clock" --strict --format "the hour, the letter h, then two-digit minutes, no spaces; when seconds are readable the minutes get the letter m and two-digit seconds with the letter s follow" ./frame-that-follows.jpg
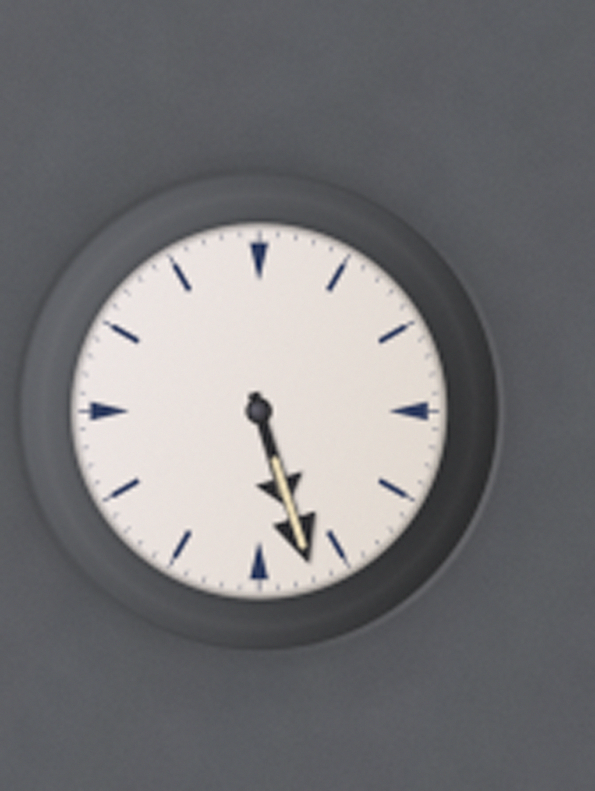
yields 5h27
